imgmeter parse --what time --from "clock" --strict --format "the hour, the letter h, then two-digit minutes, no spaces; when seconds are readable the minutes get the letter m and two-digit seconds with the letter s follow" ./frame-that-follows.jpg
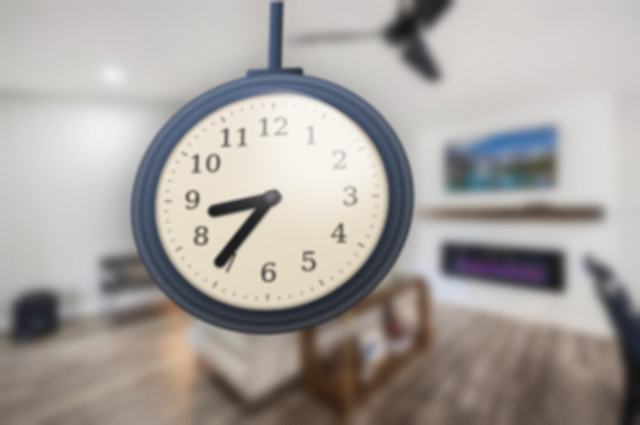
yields 8h36
